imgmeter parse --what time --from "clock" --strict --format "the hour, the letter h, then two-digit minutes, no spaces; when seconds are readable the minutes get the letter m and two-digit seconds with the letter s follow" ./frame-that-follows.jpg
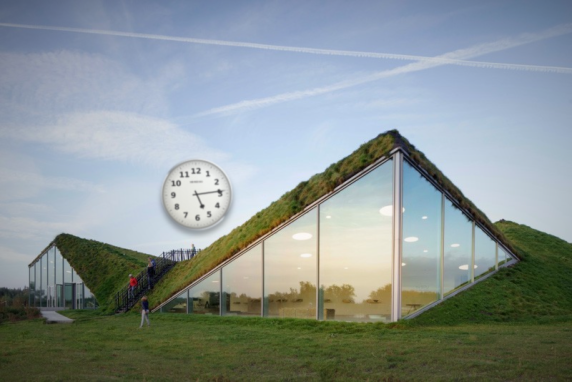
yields 5h14
